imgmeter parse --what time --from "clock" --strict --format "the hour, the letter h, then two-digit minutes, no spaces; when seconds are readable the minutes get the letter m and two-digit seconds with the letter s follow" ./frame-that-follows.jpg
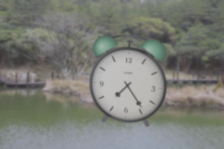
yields 7h24
